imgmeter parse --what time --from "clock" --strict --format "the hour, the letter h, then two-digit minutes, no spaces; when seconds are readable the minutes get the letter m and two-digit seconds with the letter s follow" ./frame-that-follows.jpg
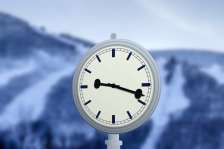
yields 9h18
